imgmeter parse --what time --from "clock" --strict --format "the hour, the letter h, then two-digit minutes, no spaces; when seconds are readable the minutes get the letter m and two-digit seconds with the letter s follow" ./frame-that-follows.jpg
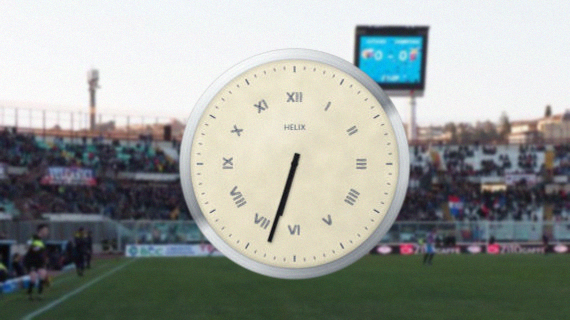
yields 6h33
